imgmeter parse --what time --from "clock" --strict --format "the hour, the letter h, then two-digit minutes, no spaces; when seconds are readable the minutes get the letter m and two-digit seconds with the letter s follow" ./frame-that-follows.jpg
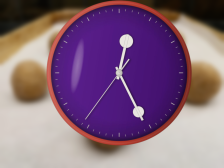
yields 12h25m36s
